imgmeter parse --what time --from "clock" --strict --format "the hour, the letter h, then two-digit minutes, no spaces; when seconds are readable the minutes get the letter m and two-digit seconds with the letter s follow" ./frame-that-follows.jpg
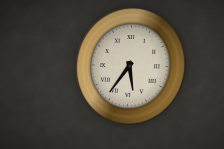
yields 5h36
